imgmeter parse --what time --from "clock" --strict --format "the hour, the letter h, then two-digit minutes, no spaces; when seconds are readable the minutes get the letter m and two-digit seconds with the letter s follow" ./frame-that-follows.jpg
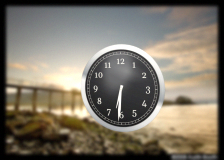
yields 6h31
